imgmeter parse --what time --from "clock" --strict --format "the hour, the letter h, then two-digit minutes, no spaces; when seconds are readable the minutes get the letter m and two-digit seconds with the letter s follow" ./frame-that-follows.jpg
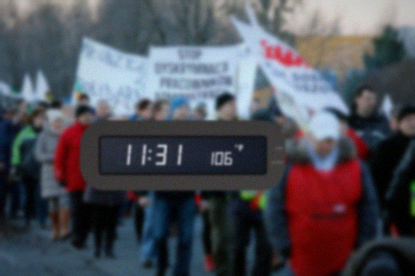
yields 11h31
